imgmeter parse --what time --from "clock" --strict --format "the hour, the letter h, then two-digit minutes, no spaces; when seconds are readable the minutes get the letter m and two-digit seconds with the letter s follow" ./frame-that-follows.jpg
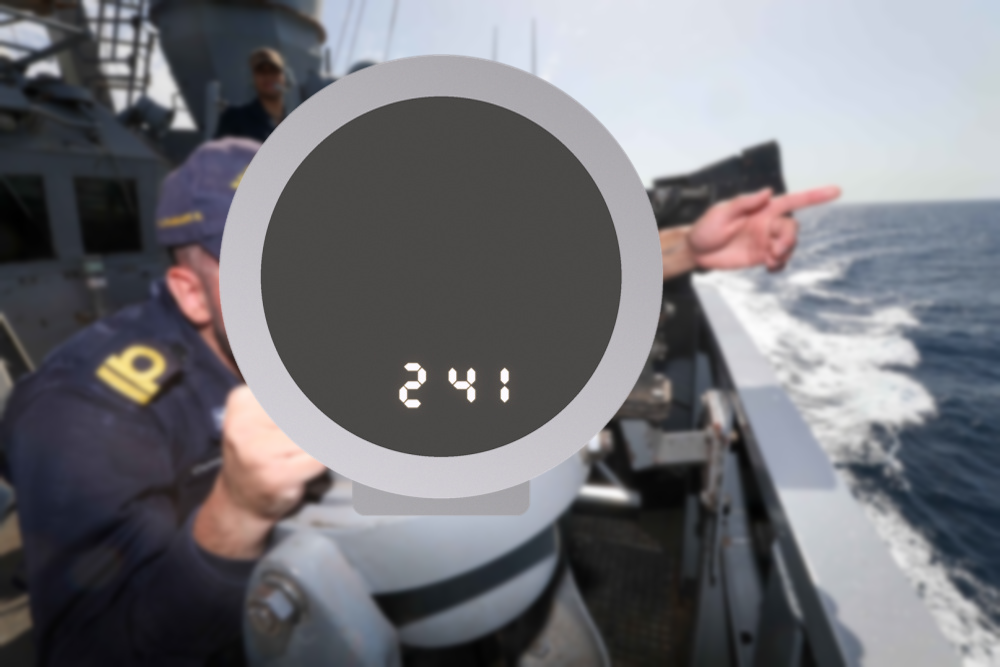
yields 2h41
